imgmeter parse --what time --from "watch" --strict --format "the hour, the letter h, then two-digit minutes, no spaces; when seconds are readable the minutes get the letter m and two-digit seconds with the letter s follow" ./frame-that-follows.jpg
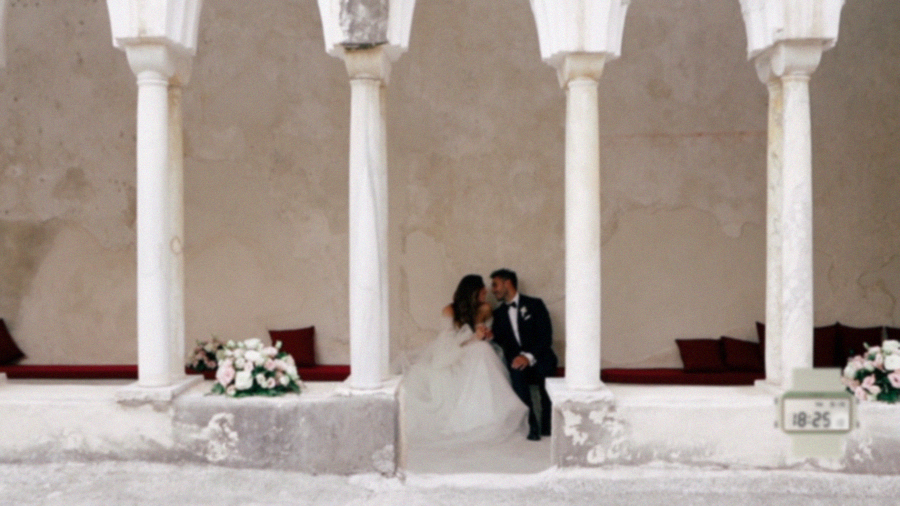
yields 18h25
